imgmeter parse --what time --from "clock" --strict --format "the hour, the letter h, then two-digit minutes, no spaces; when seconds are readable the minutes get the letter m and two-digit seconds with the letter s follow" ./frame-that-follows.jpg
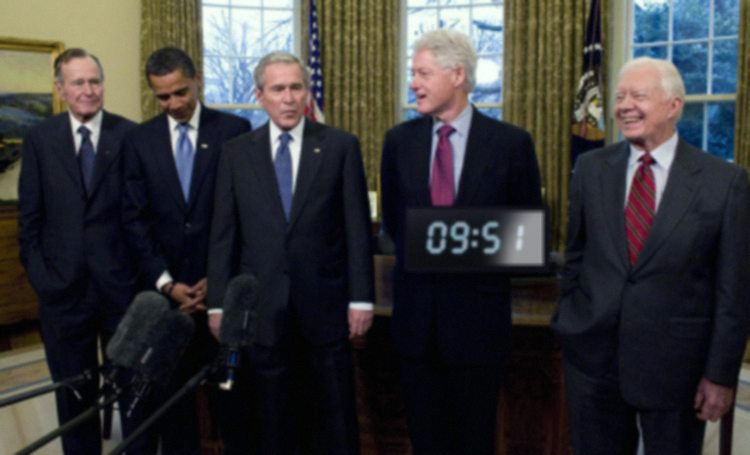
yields 9h51
